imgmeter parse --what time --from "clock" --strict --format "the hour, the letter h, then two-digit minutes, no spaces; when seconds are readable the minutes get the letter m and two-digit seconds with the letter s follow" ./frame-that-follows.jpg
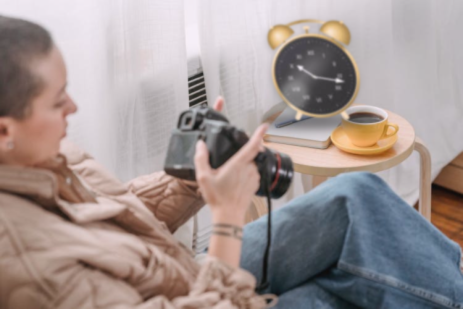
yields 10h17
